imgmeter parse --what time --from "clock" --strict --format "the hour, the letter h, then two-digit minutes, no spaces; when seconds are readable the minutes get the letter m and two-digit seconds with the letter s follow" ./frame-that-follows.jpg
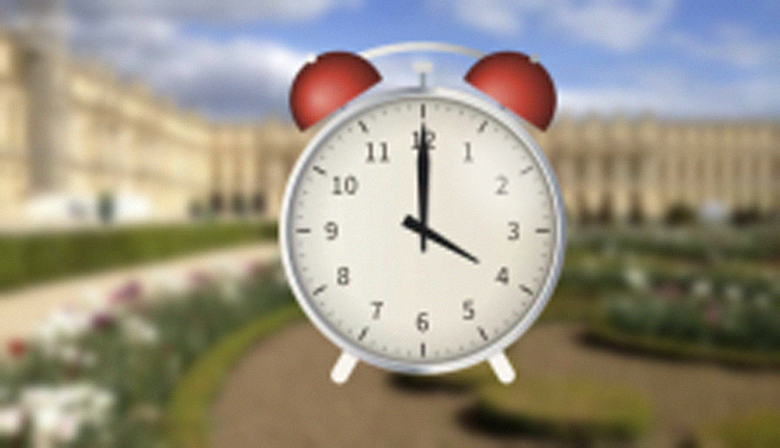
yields 4h00
